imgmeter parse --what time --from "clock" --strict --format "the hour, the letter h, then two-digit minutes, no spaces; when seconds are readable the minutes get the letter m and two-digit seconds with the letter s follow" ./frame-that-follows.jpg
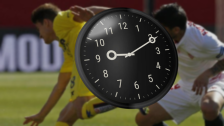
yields 9h11
